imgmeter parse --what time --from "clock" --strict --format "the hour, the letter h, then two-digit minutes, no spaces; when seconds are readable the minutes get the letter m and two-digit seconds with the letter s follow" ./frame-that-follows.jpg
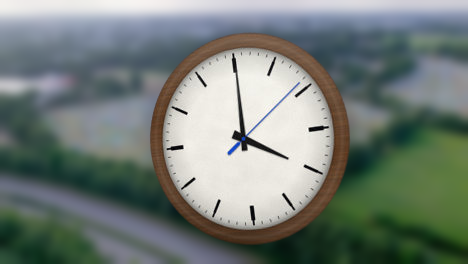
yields 4h00m09s
